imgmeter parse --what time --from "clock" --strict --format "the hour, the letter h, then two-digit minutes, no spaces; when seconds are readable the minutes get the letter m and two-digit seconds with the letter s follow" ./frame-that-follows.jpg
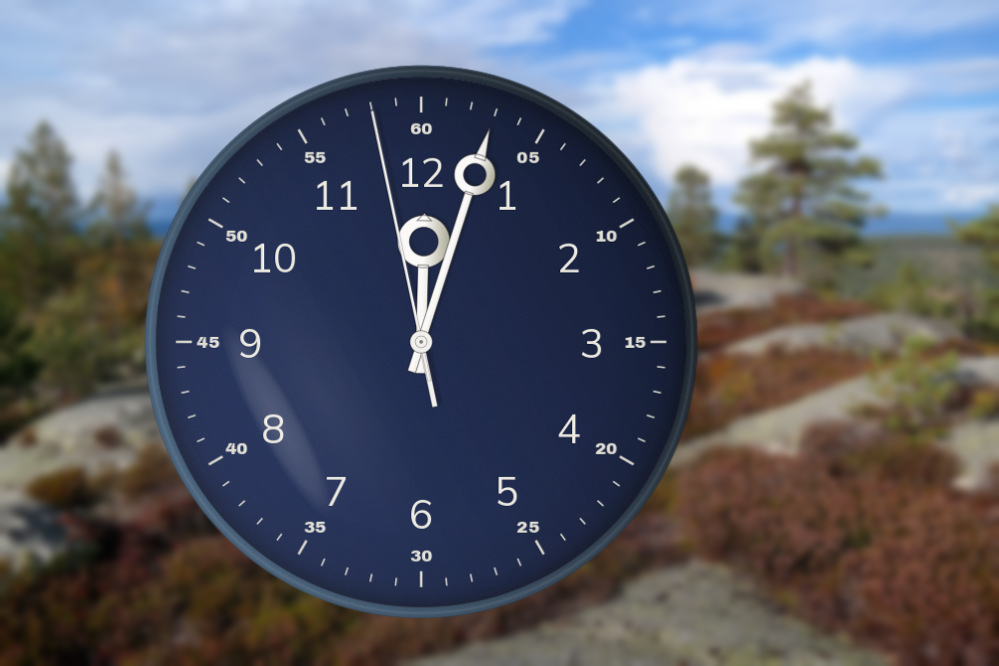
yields 12h02m58s
